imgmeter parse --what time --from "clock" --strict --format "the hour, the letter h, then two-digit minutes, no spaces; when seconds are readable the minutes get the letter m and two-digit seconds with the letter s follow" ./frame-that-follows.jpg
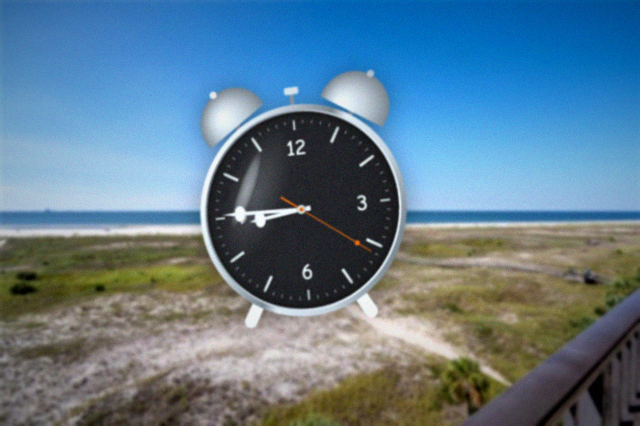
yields 8h45m21s
